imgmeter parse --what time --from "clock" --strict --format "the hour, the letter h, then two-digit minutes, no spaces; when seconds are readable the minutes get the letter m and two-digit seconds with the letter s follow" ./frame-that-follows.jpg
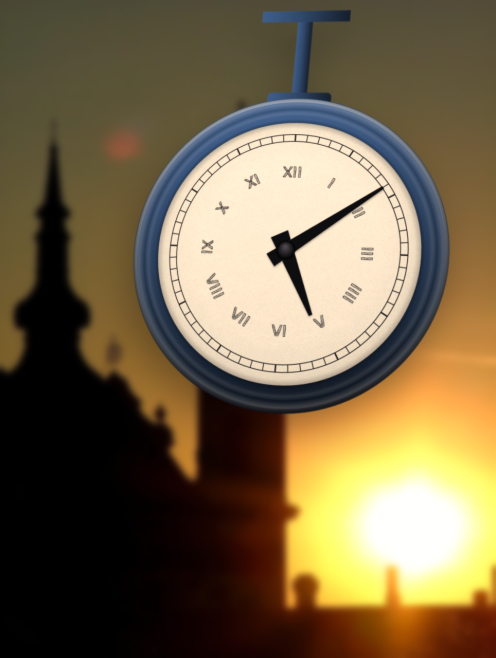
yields 5h09
